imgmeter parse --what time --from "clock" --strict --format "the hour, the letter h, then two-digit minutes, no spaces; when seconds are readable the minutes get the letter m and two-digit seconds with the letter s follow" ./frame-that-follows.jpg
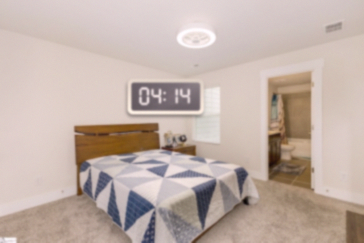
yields 4h14
